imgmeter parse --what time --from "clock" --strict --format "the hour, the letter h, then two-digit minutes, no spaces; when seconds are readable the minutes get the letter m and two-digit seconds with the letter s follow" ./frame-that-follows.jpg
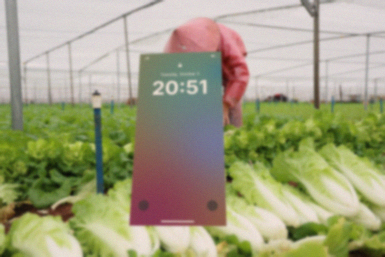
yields 20h51
